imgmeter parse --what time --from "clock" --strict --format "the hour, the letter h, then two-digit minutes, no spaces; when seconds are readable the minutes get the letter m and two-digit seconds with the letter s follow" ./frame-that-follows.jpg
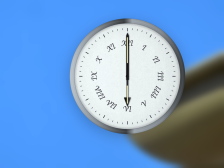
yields 6h00
